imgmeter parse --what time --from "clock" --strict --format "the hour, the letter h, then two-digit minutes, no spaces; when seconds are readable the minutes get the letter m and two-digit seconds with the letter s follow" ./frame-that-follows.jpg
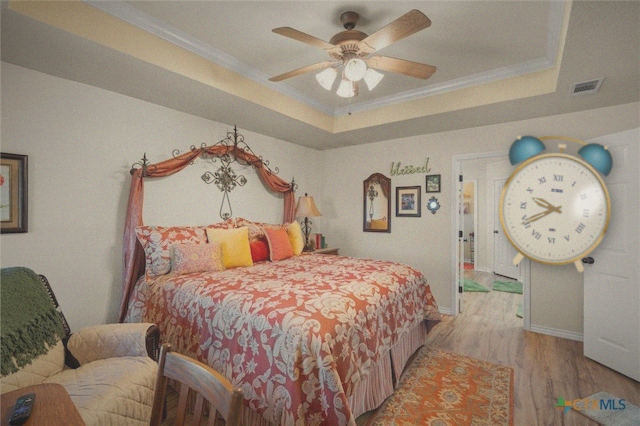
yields 9h40
